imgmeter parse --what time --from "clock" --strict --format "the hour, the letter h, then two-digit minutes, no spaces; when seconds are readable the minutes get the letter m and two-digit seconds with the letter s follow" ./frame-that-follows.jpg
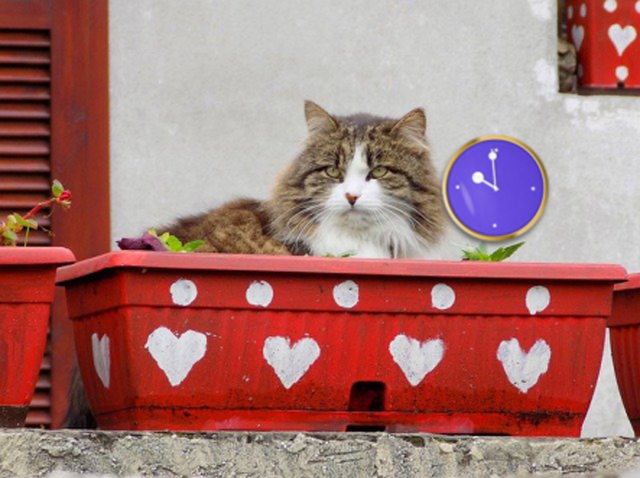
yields 9h59
